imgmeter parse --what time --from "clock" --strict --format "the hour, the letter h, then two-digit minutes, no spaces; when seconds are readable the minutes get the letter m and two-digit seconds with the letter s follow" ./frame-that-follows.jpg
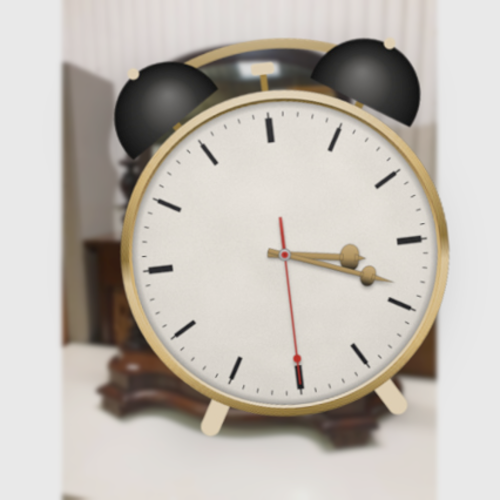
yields 3h18m30s
